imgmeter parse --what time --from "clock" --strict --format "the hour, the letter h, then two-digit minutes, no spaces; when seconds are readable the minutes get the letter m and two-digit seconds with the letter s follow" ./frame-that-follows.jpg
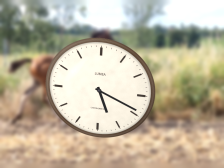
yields 5h19
